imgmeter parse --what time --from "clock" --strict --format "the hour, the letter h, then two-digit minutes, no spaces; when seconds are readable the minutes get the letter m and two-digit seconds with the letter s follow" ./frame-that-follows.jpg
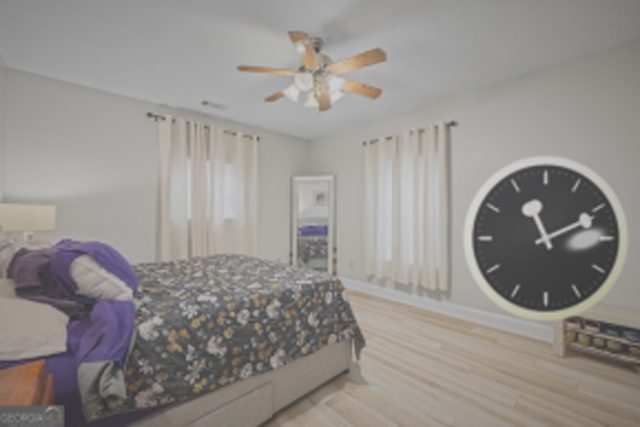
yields 11h11
